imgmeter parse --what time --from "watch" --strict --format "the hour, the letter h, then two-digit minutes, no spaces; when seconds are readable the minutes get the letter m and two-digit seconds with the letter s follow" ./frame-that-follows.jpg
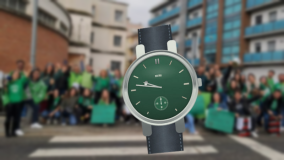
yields 9h47
